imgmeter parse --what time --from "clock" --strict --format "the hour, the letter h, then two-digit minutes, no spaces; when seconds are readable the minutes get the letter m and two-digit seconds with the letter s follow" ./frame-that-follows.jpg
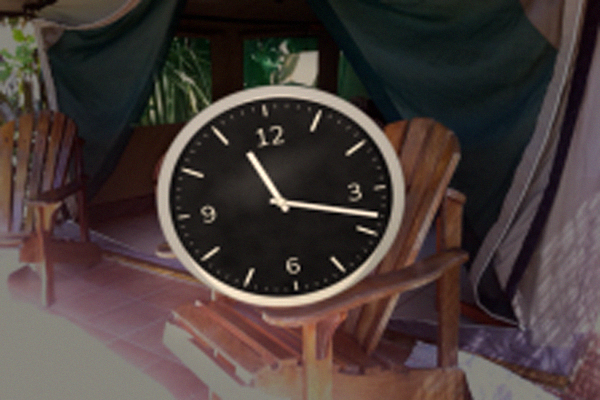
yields 11h18
